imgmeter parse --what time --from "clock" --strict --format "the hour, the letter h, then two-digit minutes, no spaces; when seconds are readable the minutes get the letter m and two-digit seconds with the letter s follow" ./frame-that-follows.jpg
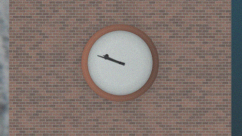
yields 9h48
